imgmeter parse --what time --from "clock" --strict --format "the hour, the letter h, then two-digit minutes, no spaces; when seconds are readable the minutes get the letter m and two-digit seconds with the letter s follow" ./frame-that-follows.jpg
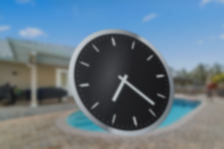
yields 7h23
